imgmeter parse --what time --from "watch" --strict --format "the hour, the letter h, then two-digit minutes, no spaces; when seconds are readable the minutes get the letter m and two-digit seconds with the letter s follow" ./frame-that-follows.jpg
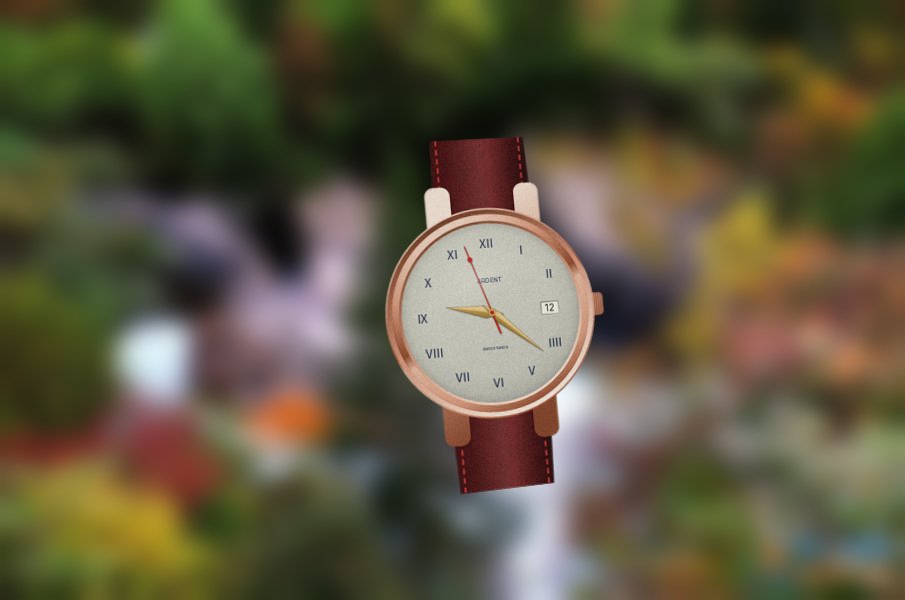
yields 9h21m57s
